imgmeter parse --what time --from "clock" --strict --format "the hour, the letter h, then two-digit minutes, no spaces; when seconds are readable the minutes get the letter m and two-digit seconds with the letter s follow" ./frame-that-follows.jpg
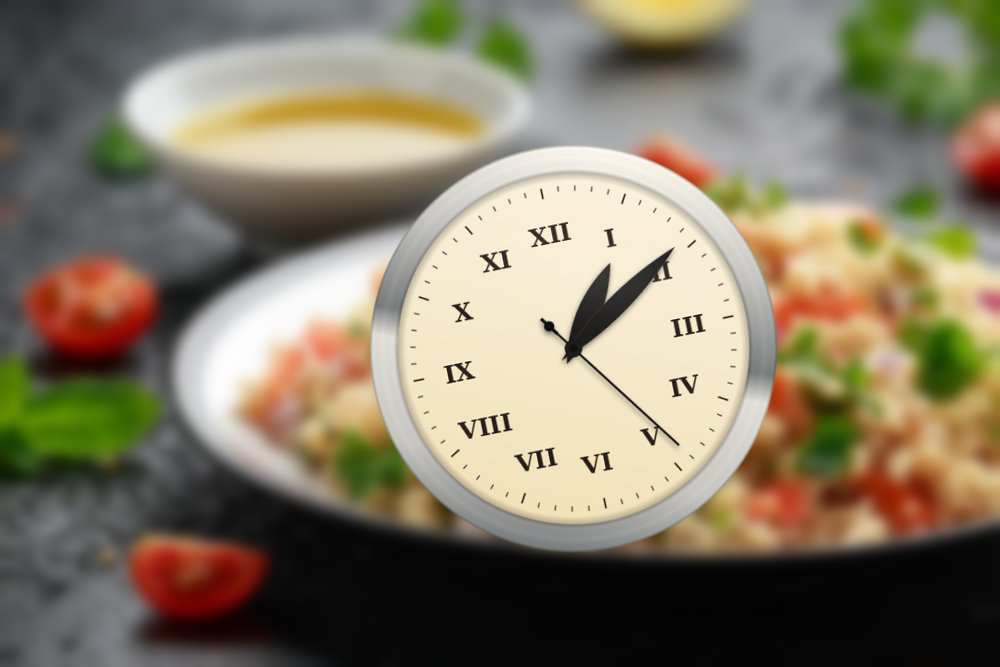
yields 1h09m24s
